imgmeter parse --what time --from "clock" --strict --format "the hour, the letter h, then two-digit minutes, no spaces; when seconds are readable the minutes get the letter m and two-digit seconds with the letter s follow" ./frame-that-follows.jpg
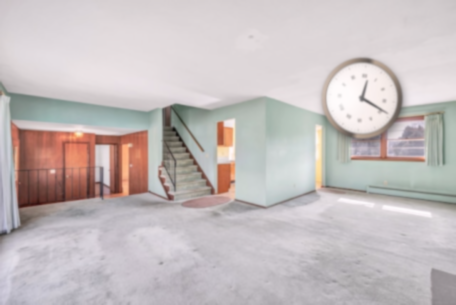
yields 12h19
